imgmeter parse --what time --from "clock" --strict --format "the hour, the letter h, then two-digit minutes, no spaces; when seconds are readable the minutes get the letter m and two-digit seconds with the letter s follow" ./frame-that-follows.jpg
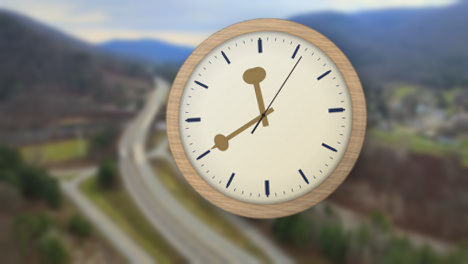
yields 11h40m06s
